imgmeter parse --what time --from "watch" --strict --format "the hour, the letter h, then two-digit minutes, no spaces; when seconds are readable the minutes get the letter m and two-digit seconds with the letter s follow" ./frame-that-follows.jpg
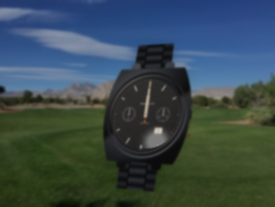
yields 12h00
